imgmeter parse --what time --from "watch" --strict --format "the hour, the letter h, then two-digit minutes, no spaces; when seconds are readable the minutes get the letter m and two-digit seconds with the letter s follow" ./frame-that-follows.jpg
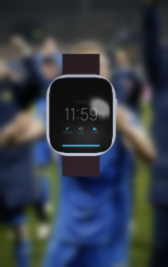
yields 11h59
